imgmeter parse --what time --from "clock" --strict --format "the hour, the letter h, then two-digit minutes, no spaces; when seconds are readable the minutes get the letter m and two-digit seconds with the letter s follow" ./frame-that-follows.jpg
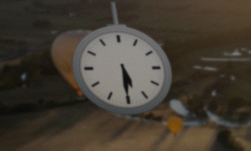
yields 5h30
